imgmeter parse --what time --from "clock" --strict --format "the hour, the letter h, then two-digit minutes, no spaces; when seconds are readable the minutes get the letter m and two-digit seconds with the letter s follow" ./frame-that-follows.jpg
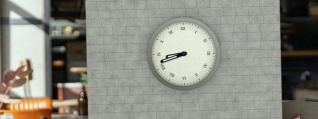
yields 8h42
